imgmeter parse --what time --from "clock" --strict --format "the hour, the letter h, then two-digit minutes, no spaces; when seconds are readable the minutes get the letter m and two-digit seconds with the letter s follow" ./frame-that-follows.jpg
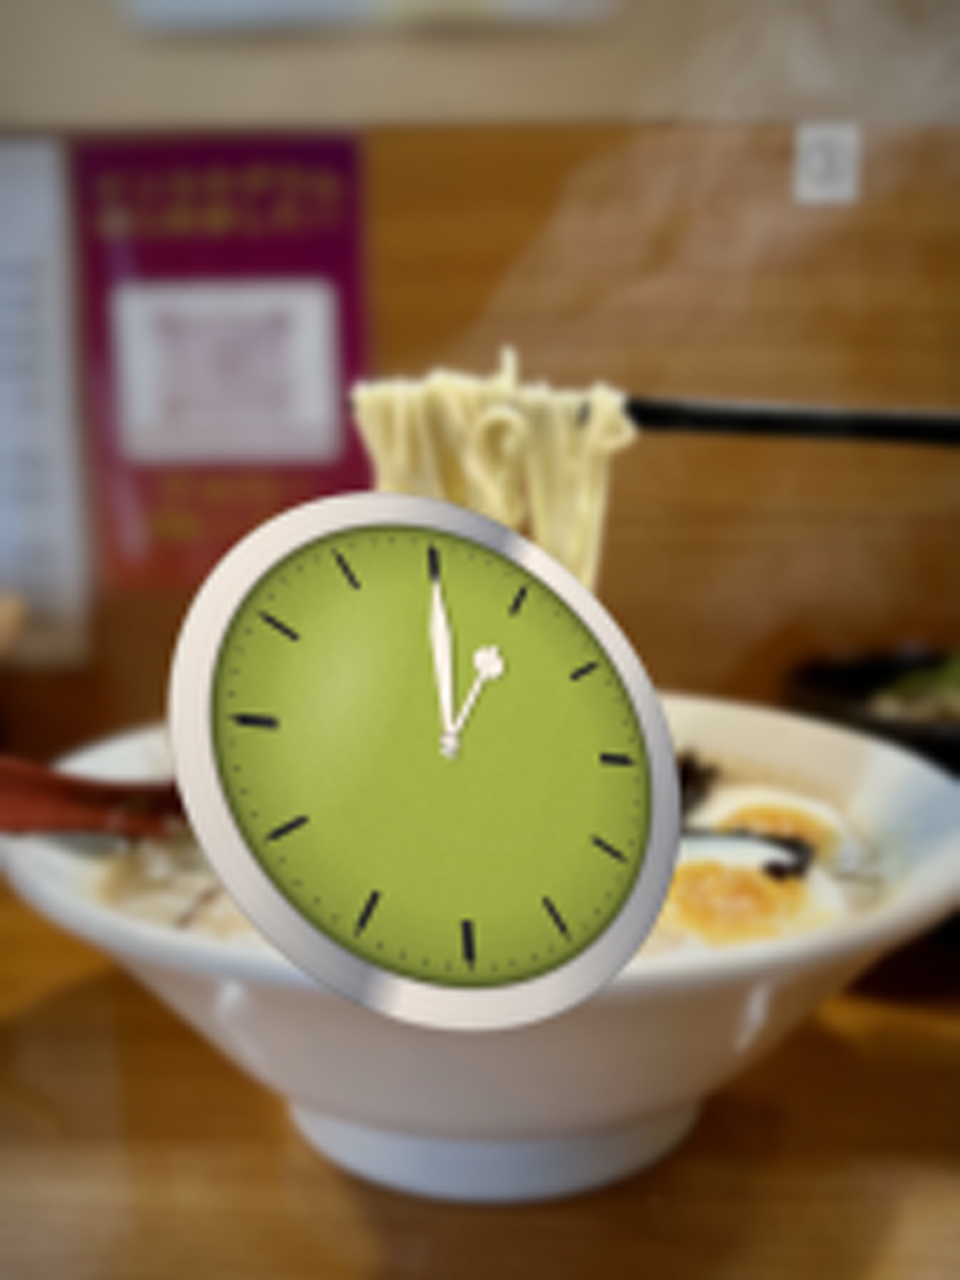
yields 1h00
